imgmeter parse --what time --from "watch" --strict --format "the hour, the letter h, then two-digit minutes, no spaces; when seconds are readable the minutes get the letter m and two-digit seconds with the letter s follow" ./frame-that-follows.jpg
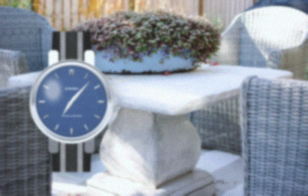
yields 7h07
